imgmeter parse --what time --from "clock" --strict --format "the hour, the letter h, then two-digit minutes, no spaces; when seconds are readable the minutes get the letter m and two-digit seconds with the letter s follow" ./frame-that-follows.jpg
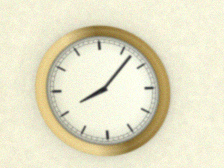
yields 8h07
